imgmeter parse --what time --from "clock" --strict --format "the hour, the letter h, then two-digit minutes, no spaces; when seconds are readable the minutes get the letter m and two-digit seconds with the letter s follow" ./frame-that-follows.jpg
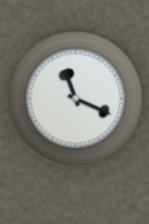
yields 11h19
